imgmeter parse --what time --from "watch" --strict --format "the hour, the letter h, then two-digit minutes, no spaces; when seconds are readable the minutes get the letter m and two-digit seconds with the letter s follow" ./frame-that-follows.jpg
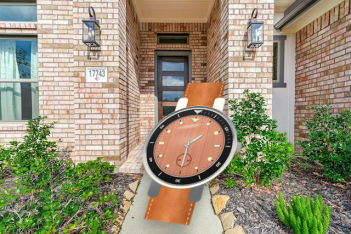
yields 1h30
